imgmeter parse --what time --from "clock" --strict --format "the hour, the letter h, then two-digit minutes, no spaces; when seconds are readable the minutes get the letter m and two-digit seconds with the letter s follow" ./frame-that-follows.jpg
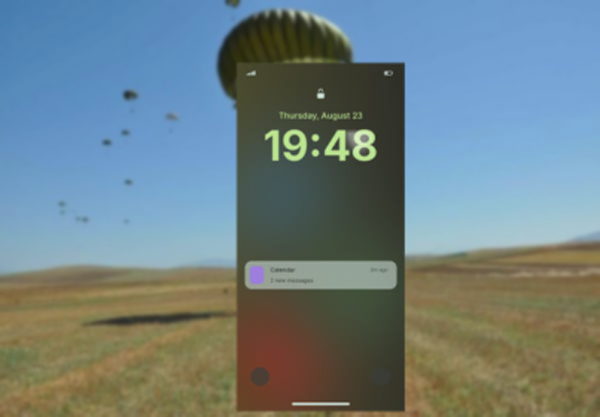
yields 19h48
